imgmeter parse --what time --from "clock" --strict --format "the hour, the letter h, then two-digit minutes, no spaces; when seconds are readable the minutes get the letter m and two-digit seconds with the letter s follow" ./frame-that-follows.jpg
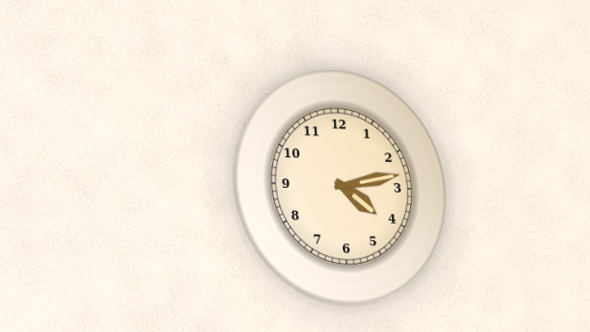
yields 4h13
